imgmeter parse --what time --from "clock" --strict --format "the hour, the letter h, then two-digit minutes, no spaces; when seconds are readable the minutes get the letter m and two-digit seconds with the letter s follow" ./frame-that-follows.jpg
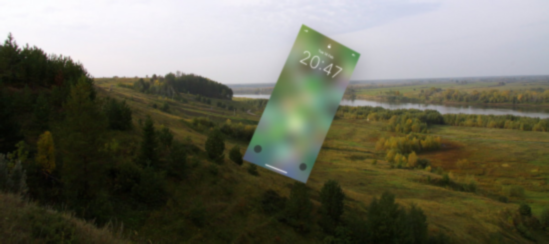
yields 20h47
